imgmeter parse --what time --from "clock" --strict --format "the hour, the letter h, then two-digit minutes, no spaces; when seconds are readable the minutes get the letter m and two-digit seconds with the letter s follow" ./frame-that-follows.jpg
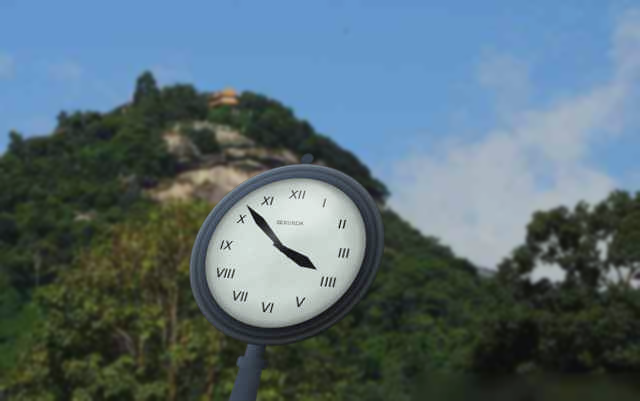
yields 3h52
